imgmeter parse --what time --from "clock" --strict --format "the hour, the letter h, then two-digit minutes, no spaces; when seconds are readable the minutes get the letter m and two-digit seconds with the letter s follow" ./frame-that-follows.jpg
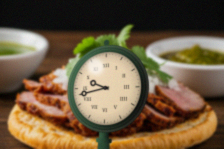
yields 9h43
